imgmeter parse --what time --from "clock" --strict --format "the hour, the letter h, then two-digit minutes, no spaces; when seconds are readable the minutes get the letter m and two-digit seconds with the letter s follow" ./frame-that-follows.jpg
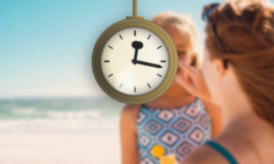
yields 12h17
